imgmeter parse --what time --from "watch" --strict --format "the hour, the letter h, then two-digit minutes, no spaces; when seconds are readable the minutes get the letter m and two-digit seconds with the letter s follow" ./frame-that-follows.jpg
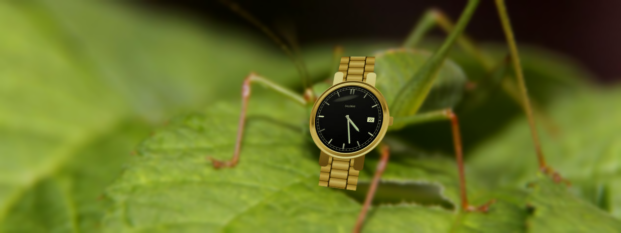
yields 4h28
